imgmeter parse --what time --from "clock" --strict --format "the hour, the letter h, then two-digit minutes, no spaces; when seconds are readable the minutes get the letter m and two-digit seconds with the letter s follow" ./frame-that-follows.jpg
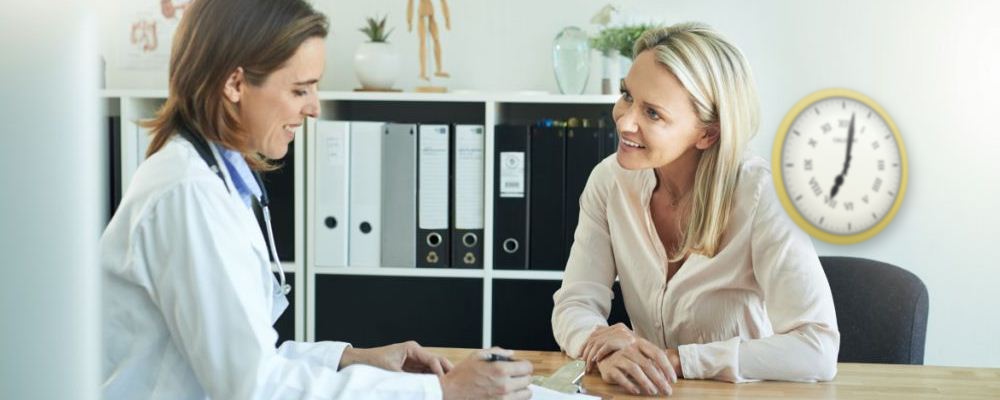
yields 7h02
